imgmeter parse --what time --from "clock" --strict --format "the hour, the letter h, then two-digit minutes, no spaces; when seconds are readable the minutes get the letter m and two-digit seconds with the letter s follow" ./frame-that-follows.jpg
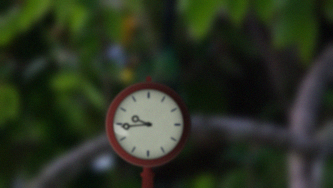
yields 9h44
